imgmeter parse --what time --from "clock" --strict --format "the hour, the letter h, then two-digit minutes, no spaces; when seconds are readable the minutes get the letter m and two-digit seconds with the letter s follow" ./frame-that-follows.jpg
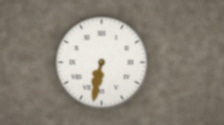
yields 6h32
